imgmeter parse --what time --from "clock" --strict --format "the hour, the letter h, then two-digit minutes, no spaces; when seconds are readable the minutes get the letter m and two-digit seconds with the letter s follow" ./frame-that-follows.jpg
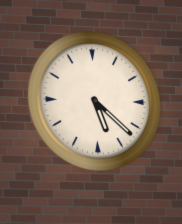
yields 5h22
